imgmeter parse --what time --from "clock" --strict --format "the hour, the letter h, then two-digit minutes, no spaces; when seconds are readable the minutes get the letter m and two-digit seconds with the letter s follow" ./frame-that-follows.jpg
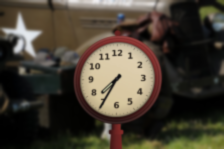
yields 7h35
